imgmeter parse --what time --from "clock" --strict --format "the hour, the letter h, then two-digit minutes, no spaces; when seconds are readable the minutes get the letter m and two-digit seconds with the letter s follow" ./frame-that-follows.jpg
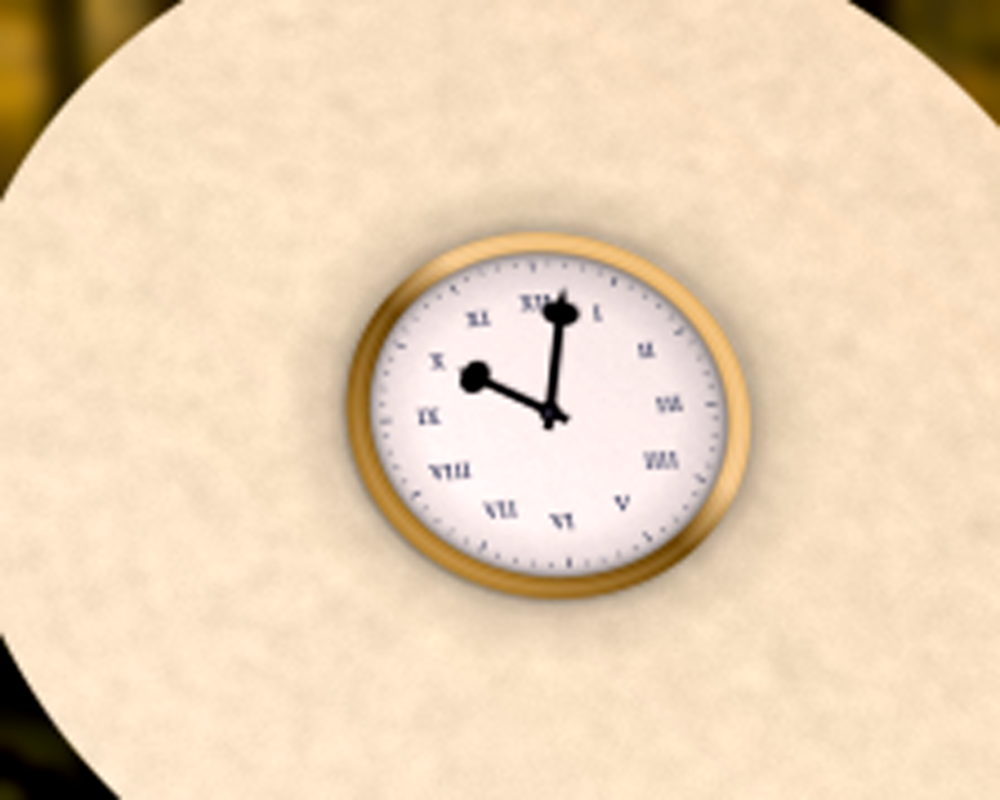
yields 10h02
